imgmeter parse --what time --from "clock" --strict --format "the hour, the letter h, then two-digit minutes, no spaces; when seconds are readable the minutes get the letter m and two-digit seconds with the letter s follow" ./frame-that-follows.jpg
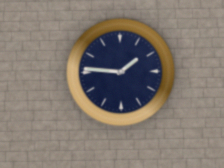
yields 1h46
